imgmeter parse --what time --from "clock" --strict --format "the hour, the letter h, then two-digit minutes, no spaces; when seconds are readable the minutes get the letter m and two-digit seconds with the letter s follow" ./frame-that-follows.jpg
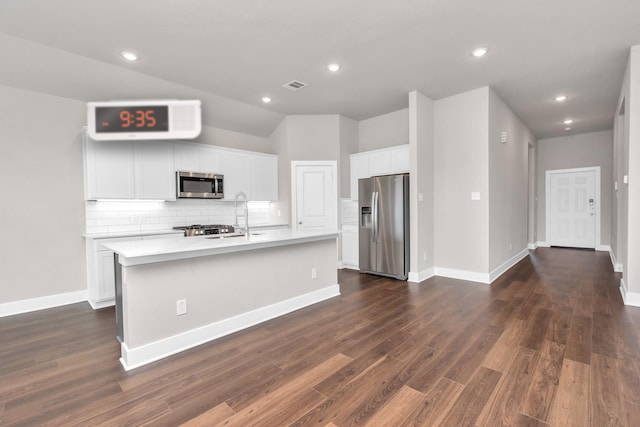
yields 9h35
